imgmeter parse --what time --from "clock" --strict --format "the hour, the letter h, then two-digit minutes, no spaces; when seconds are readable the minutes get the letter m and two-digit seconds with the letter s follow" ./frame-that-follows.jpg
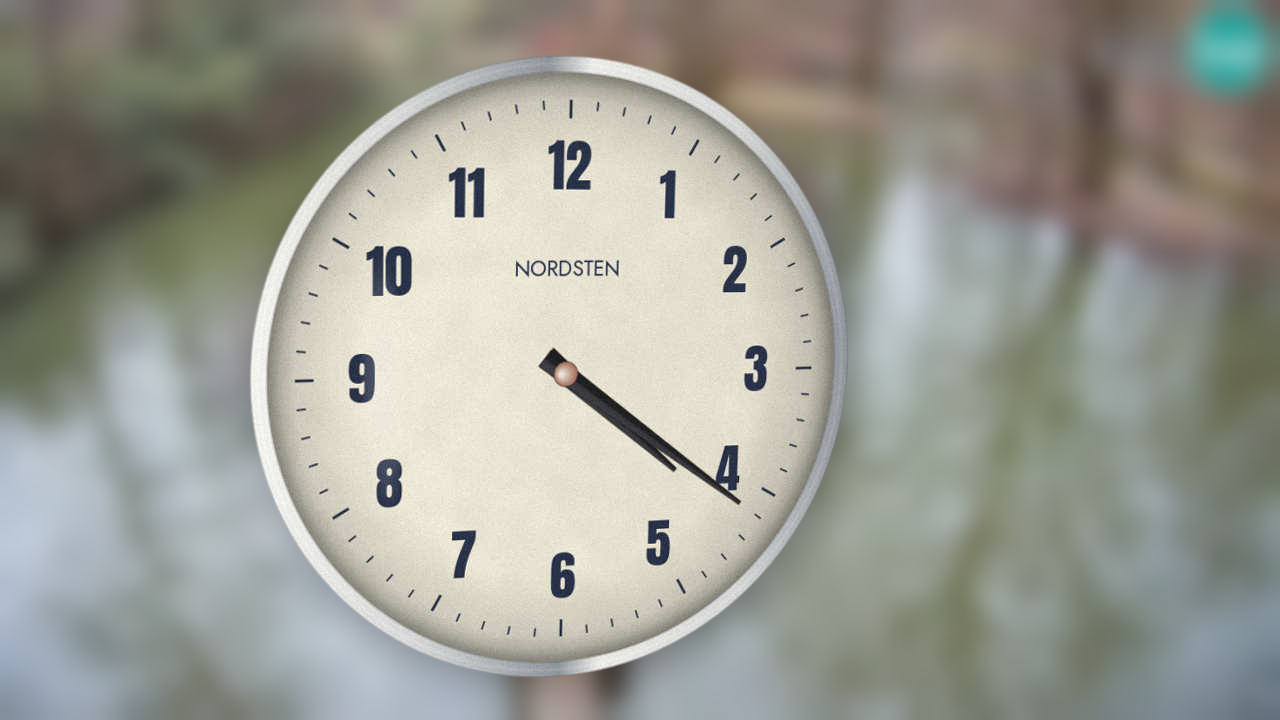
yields 4h21
